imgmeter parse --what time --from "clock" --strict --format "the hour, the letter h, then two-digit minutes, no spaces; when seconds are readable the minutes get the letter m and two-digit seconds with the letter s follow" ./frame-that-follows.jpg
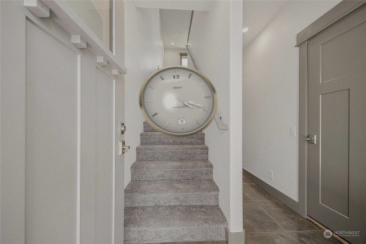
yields 4h19
